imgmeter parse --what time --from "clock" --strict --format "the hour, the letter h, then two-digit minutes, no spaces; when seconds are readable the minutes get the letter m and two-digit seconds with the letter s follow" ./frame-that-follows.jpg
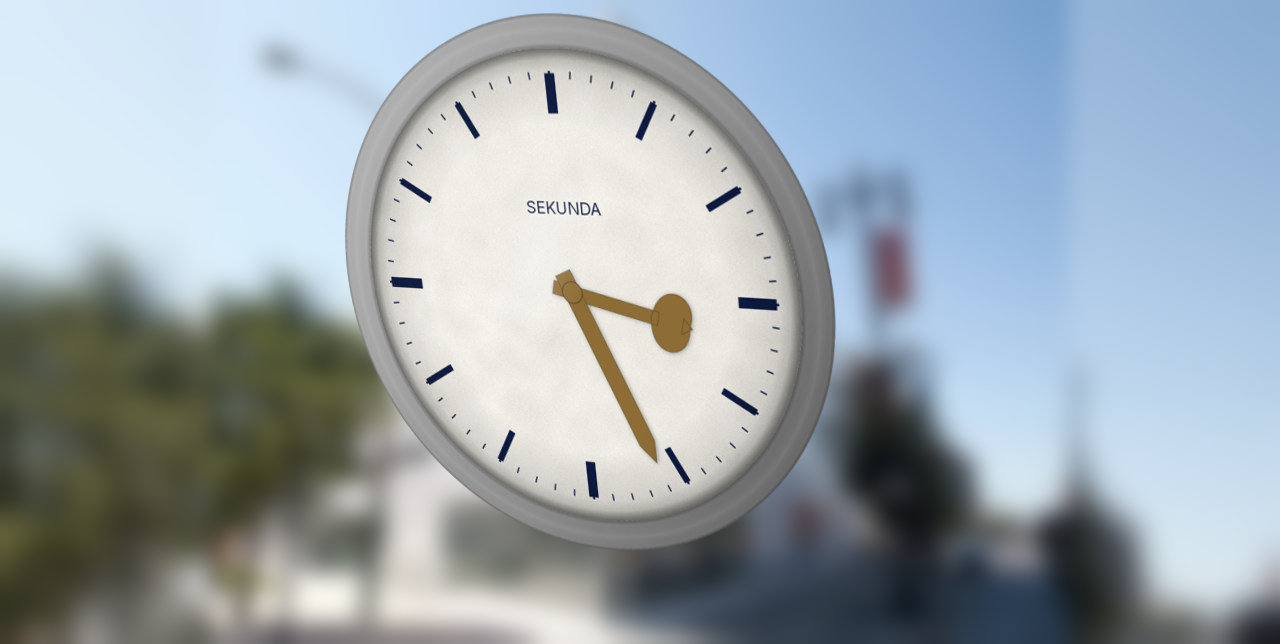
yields 3h26
